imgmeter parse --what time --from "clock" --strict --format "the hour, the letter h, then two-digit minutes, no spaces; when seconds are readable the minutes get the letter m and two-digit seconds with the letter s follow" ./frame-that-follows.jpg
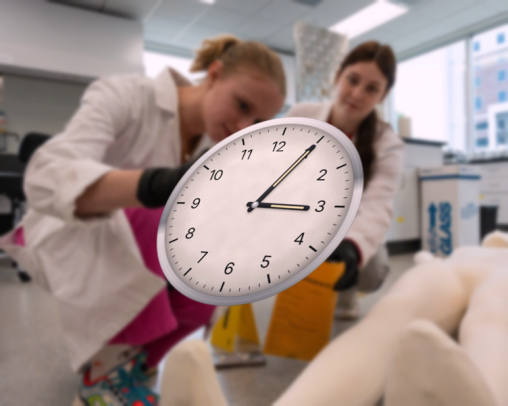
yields 3h05
